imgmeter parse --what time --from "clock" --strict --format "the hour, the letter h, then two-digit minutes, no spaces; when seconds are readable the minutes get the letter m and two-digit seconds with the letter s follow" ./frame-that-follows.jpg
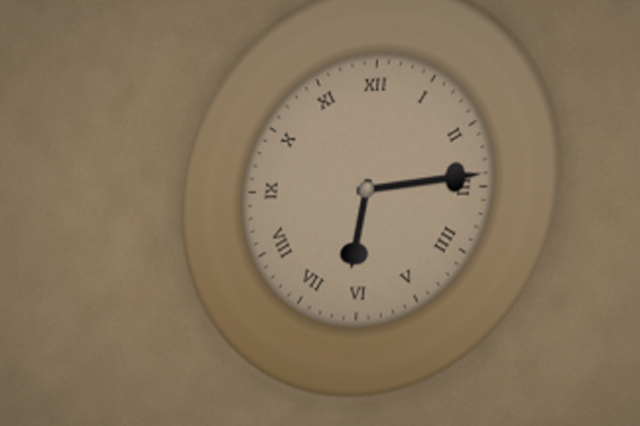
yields 6h14
